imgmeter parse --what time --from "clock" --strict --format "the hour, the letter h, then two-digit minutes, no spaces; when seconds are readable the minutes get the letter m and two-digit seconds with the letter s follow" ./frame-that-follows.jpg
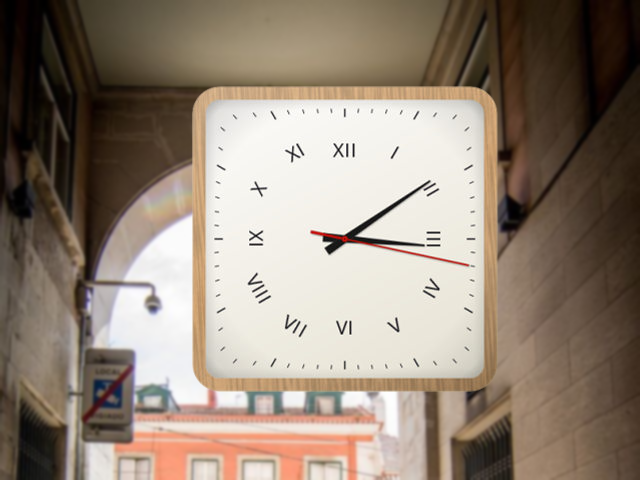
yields 3h09m17s
